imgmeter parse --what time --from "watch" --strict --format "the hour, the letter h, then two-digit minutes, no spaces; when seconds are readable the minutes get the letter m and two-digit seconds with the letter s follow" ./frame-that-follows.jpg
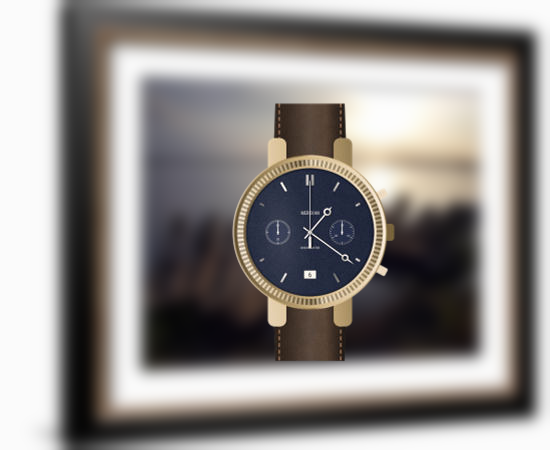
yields 1h21
